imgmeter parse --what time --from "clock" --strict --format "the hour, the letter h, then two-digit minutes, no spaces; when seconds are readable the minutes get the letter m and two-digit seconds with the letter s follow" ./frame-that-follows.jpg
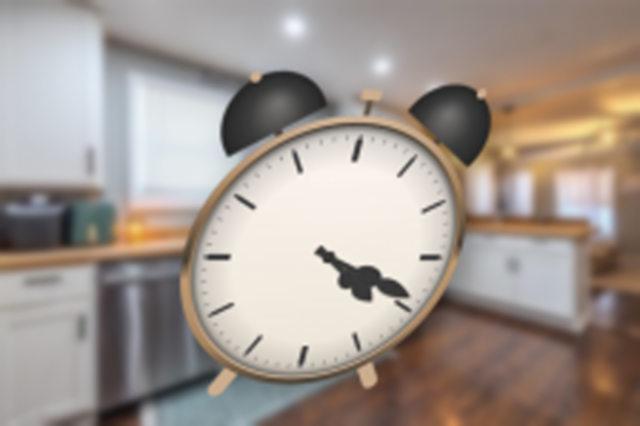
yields 4h19
